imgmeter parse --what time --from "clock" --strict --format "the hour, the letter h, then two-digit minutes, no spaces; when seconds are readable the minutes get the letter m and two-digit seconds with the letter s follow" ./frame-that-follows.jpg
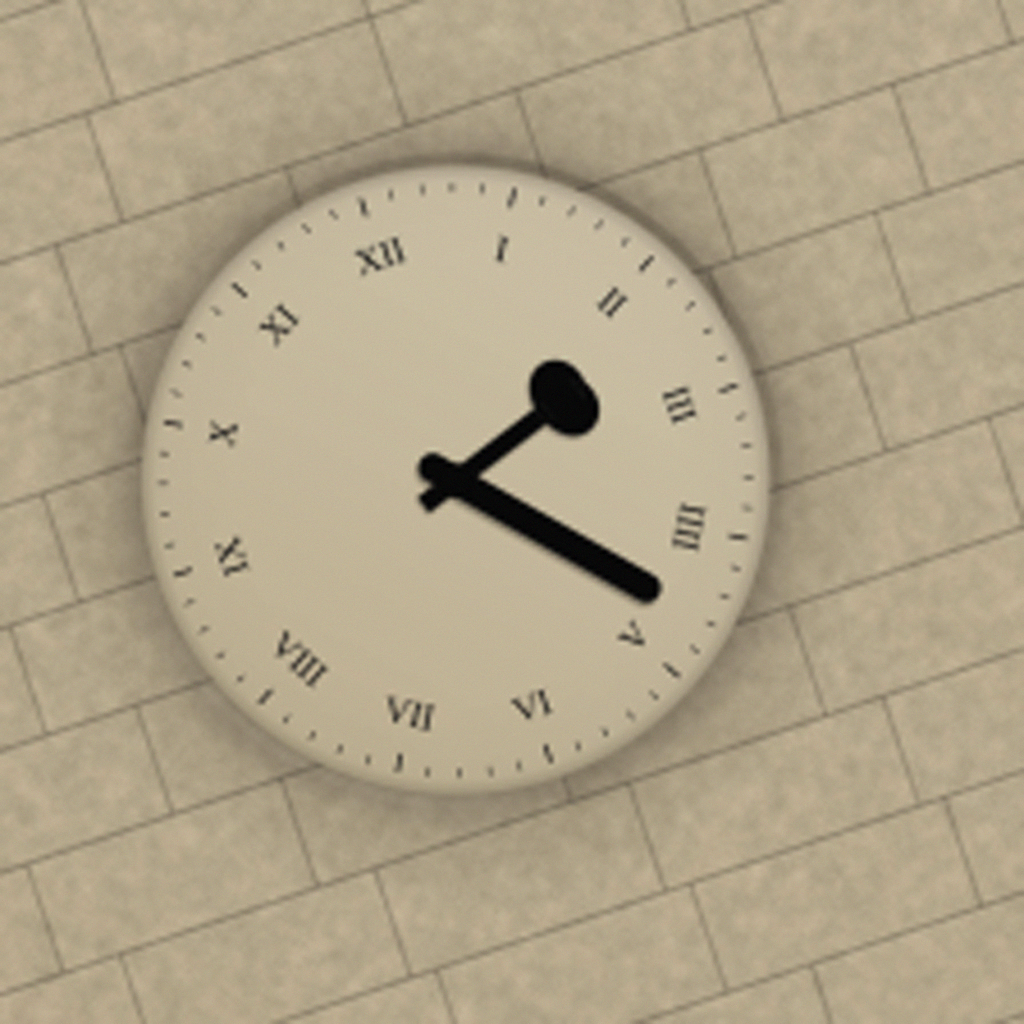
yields 2h23
